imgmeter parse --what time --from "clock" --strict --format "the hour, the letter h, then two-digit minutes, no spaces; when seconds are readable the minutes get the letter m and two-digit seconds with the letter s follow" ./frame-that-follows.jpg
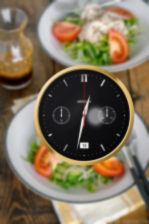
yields 12h32
